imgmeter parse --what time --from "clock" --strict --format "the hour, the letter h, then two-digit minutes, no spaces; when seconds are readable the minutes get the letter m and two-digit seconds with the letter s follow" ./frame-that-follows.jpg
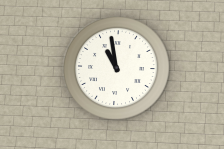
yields 10h58
